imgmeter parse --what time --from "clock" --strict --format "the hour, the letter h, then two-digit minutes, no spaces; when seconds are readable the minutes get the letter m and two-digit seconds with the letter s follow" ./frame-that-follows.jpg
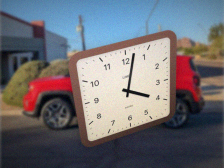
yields 4h02
